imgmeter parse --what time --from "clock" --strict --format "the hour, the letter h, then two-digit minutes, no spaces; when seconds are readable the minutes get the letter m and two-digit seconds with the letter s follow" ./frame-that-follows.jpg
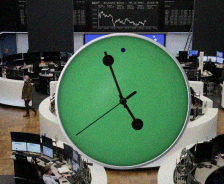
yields 4h56m39s
